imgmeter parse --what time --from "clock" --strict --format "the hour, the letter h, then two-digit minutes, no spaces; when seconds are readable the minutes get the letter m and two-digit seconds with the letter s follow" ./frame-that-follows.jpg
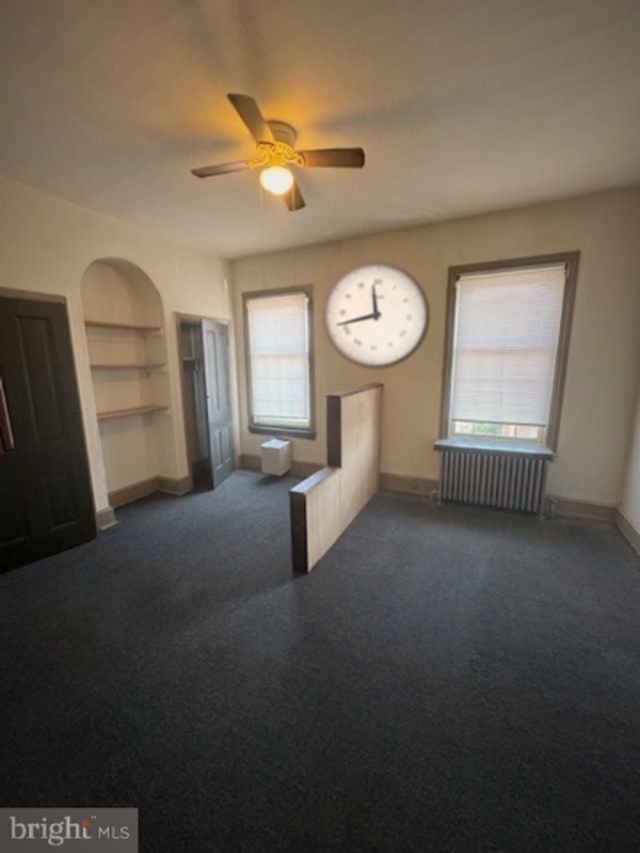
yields 11h42
